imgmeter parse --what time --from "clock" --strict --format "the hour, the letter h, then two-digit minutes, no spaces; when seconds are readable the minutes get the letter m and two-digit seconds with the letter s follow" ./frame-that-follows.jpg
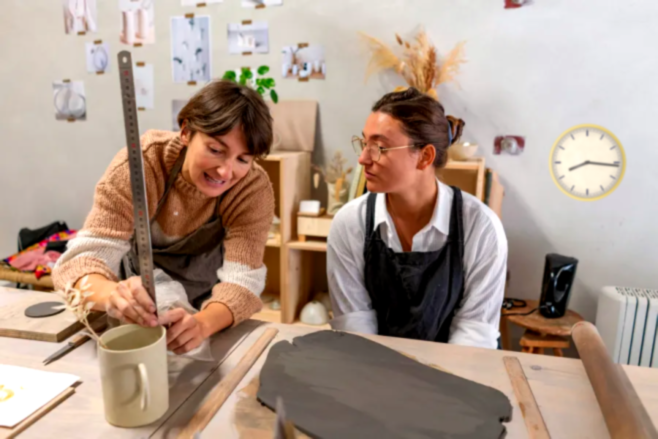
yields 8h16
